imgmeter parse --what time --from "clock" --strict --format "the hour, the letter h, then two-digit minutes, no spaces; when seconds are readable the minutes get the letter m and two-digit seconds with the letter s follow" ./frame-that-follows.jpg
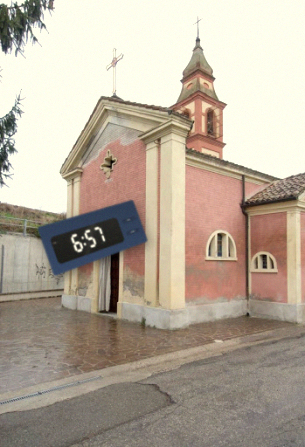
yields 6h57
